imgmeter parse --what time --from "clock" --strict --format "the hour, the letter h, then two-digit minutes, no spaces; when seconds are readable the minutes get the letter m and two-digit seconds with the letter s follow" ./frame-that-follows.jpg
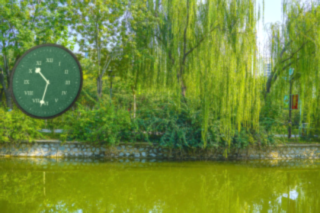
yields 10h32
